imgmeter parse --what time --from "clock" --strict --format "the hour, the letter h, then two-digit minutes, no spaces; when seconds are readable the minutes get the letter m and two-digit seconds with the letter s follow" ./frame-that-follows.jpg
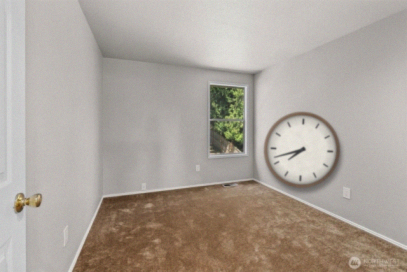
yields 7h42
